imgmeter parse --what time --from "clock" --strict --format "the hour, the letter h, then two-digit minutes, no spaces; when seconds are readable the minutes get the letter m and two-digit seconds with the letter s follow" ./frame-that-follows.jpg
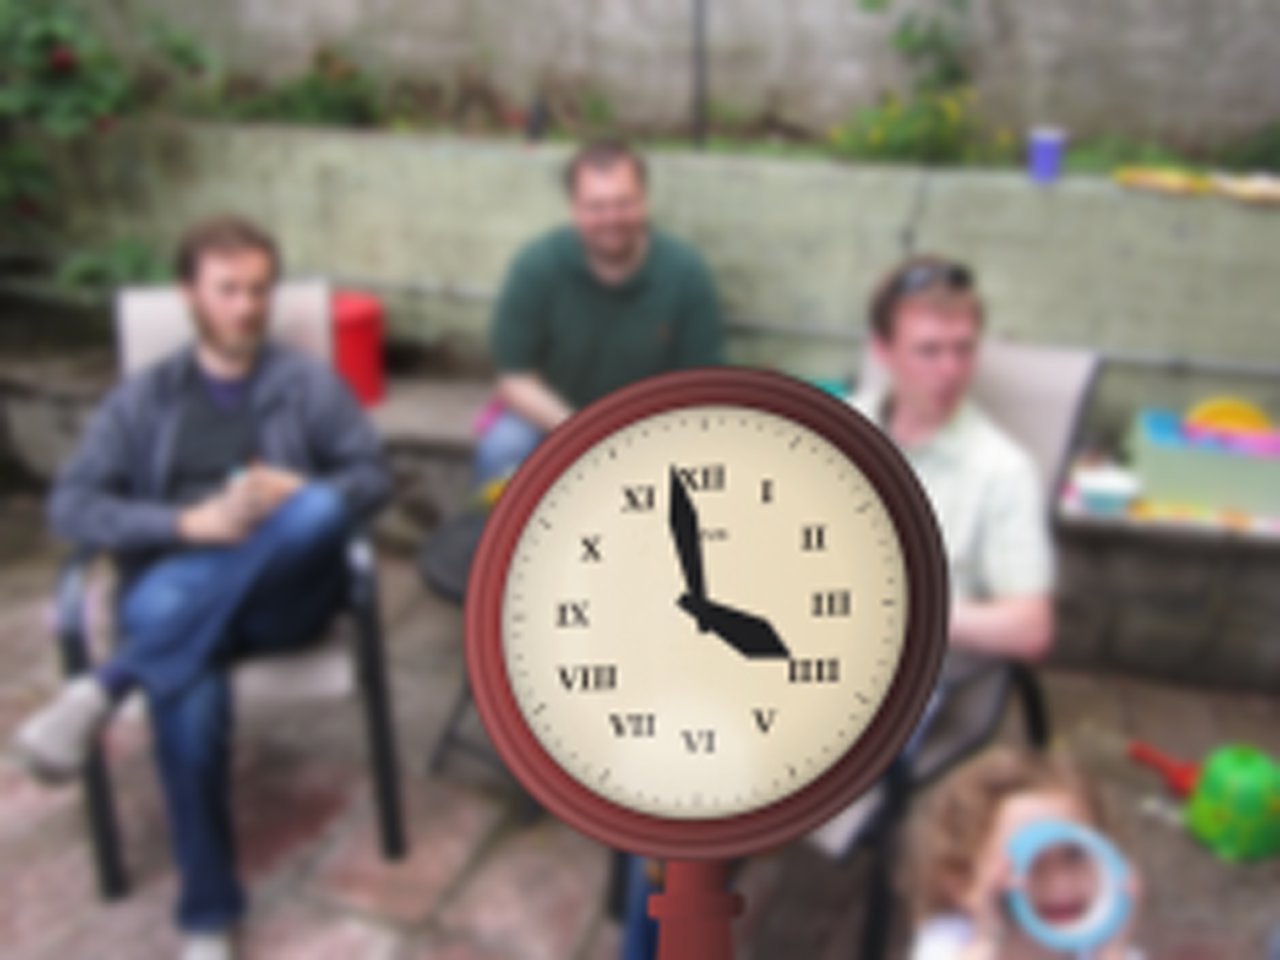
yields 3h58
